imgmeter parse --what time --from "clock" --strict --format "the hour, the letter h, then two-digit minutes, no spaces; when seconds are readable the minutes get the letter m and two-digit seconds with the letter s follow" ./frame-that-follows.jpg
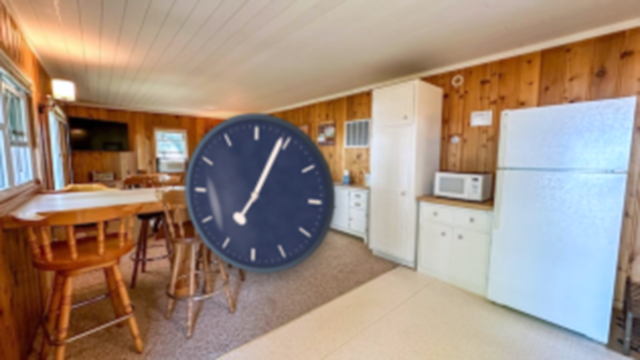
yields 7h04
